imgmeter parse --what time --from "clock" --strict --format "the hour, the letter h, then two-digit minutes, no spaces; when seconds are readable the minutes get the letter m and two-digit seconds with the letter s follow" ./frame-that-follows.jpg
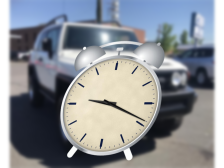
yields 9h19
